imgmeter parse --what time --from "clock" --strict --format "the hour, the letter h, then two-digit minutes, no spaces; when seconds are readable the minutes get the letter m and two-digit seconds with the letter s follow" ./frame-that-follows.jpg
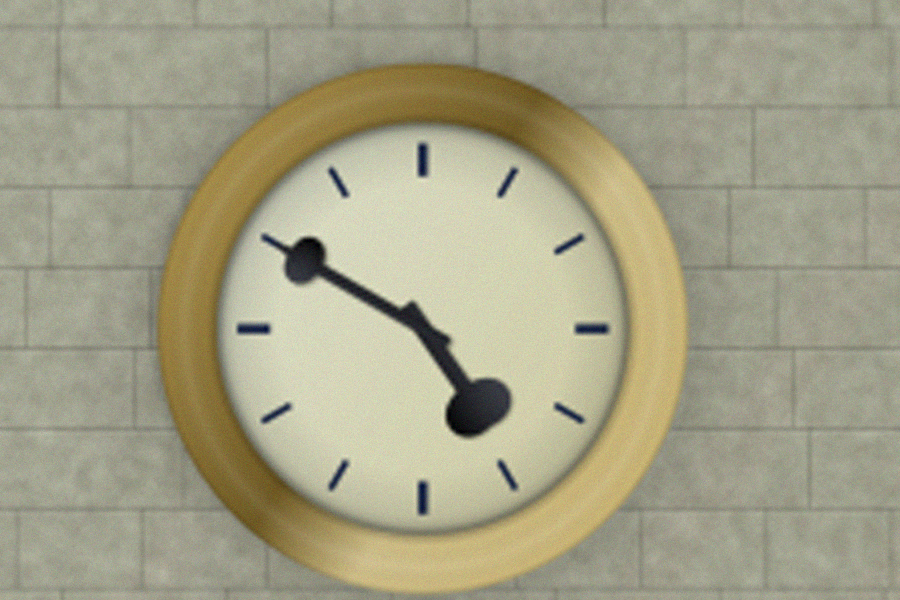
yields 4h50
